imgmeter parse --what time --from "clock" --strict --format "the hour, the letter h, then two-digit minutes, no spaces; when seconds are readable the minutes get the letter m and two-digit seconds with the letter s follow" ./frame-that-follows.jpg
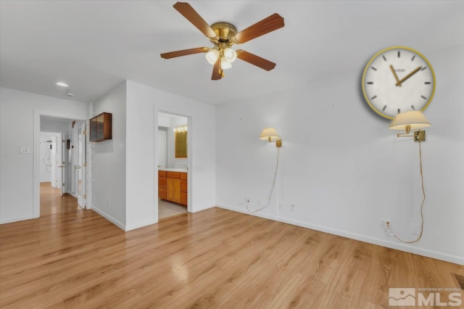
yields 11h09
